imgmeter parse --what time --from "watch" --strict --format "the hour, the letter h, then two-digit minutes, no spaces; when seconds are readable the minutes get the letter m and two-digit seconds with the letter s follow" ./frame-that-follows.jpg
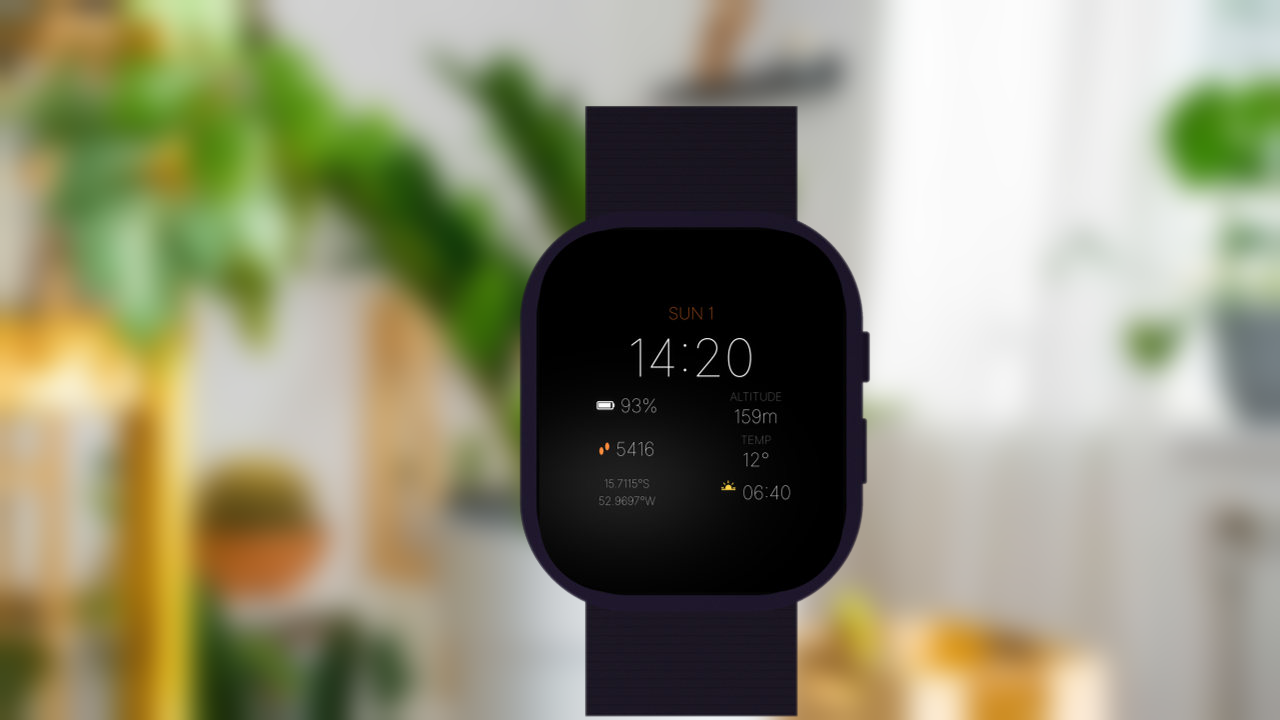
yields 14h20
